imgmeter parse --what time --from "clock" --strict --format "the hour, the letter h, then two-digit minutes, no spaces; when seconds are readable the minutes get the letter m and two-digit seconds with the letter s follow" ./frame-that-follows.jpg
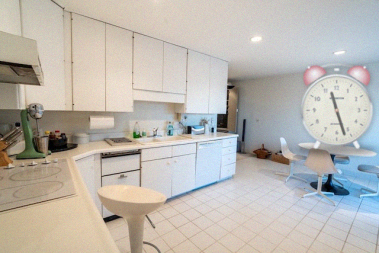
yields 11h27
